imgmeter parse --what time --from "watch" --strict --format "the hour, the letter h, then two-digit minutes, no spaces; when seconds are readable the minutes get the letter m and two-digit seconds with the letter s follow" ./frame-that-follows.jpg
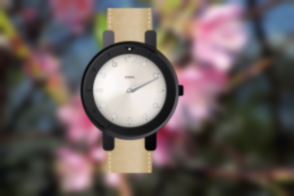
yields 2h11
